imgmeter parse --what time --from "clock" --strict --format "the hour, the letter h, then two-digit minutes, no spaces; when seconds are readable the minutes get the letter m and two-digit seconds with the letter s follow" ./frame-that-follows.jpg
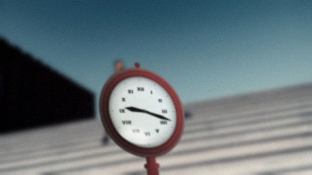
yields 9h18
